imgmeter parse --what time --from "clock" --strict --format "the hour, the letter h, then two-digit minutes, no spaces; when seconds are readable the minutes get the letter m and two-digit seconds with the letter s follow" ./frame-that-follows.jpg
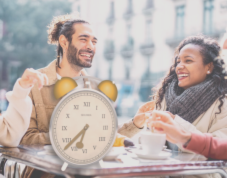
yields 6h38
